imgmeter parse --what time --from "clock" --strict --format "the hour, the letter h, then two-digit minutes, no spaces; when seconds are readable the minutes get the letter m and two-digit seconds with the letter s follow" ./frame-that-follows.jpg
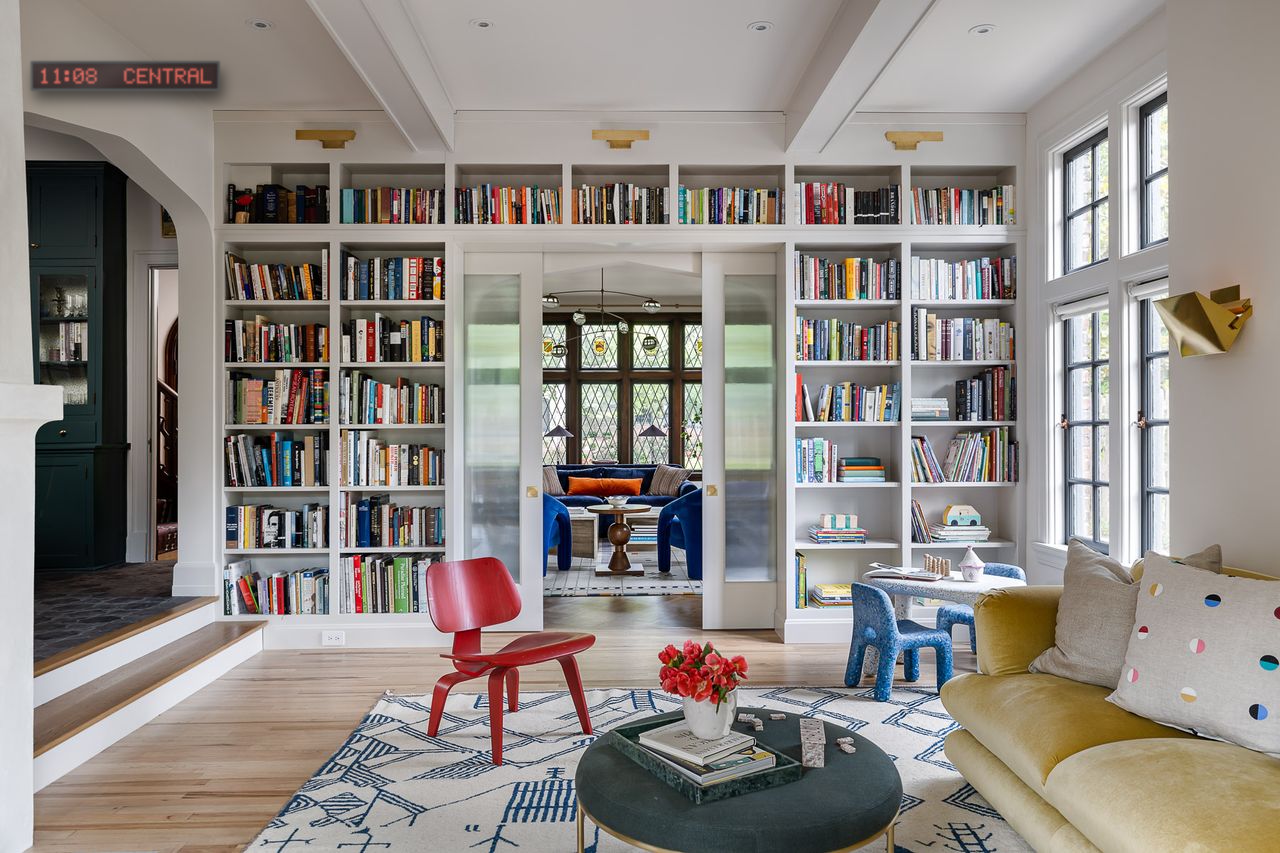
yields 11h08
